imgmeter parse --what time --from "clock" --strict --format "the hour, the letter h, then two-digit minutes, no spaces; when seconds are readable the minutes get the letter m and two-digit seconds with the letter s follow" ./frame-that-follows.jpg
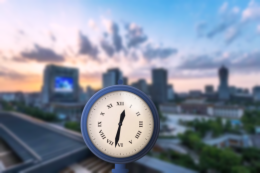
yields 12h32
